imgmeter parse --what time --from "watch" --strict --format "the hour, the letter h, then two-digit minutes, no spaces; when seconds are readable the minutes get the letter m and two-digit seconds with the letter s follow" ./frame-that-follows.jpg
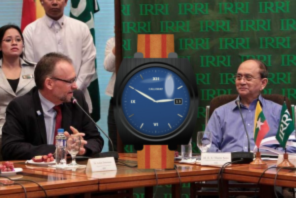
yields 2h50
